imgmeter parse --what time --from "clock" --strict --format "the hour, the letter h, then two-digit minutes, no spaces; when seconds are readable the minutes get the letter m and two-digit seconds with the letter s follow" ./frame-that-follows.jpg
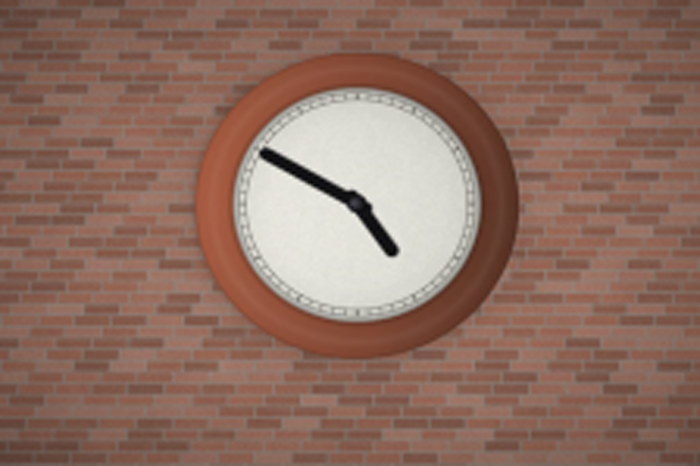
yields 4h50
